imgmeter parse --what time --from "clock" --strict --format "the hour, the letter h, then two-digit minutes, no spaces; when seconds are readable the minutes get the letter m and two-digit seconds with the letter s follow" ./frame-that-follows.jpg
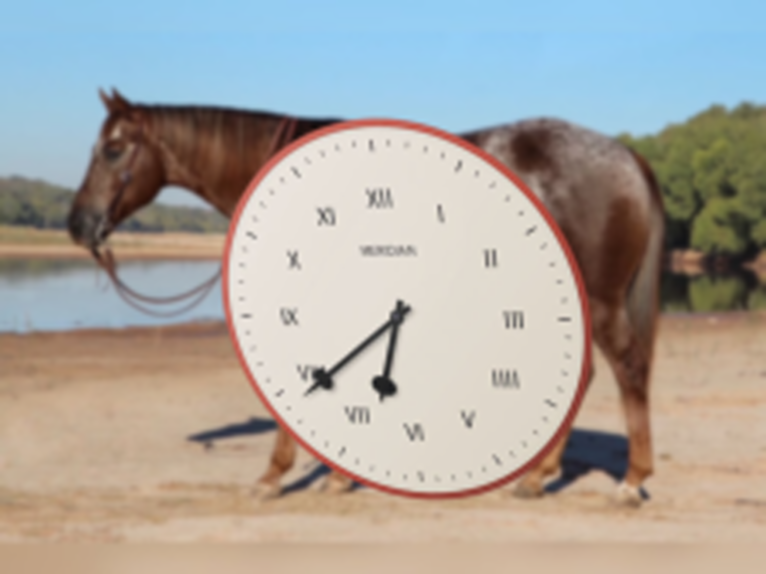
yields 6h39
